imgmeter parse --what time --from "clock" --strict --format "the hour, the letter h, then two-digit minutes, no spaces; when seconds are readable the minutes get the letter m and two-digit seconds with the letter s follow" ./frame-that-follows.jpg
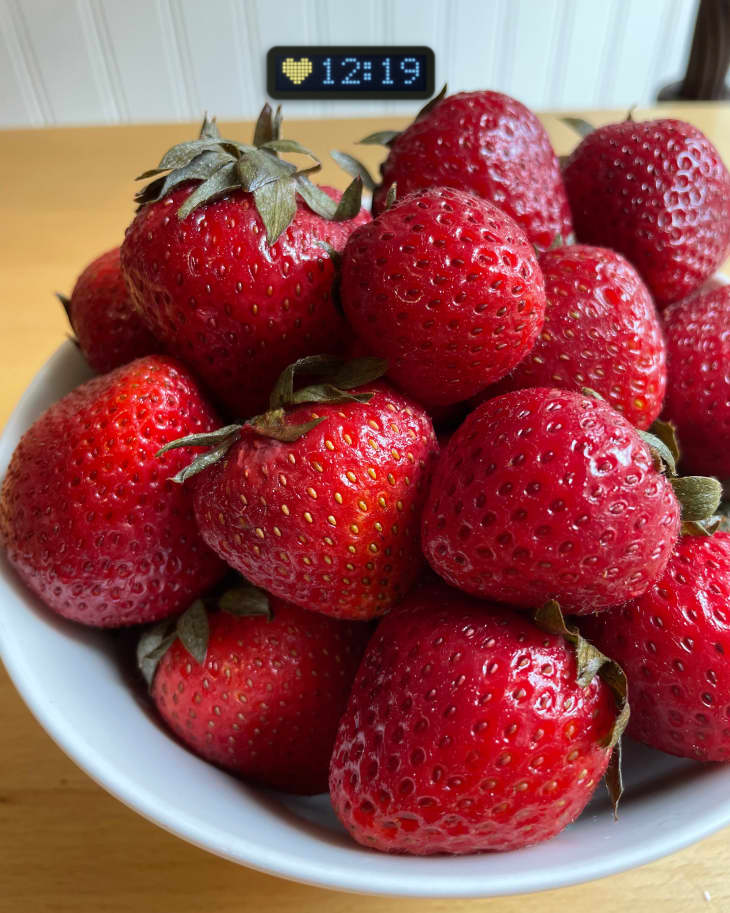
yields 12h19
